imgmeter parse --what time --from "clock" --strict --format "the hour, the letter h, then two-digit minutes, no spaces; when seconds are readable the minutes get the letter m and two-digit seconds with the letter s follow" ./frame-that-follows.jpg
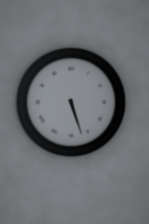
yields 5h27
